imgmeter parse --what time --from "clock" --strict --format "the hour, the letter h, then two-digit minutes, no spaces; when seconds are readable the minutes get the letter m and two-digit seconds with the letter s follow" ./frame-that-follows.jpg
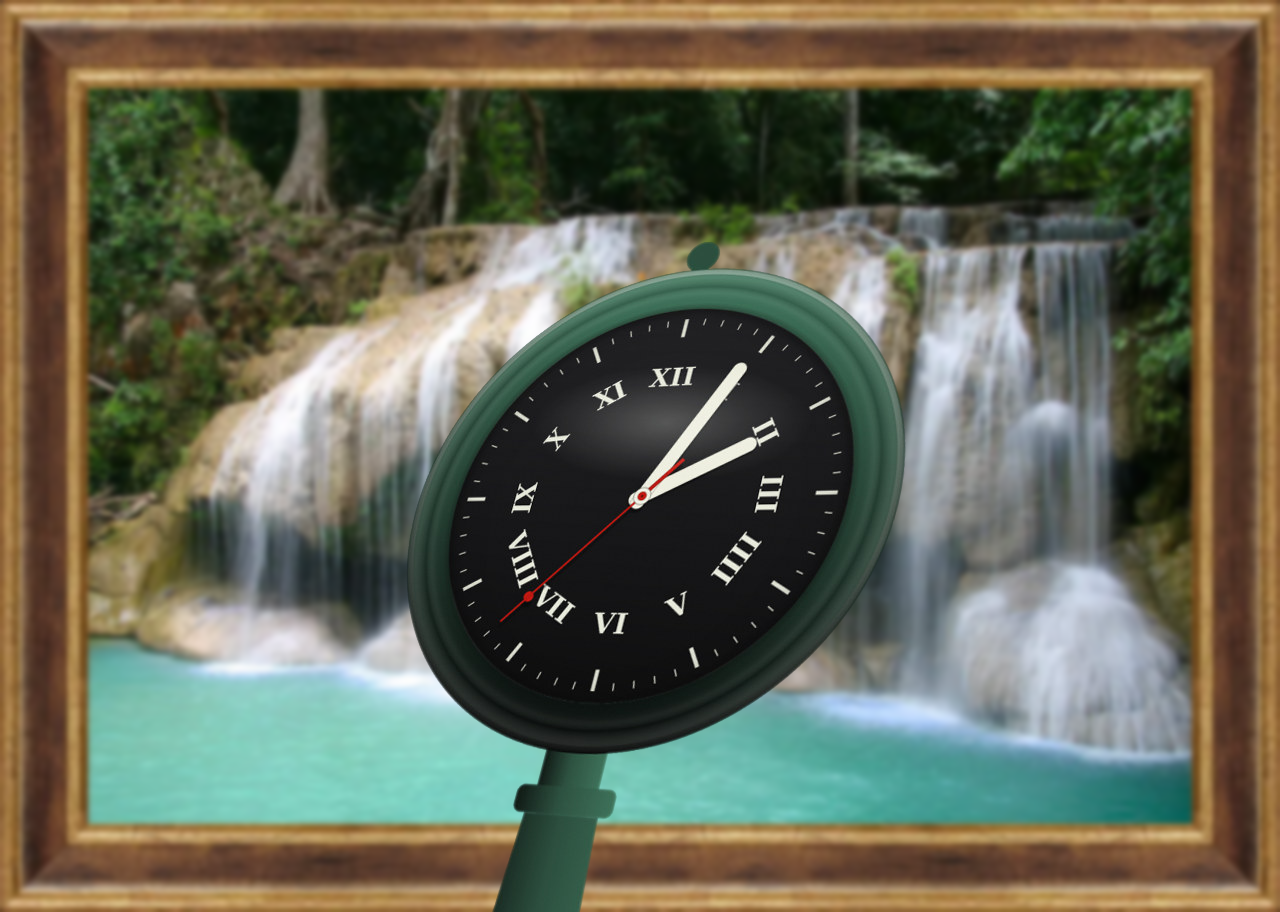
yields 2h04m37s
